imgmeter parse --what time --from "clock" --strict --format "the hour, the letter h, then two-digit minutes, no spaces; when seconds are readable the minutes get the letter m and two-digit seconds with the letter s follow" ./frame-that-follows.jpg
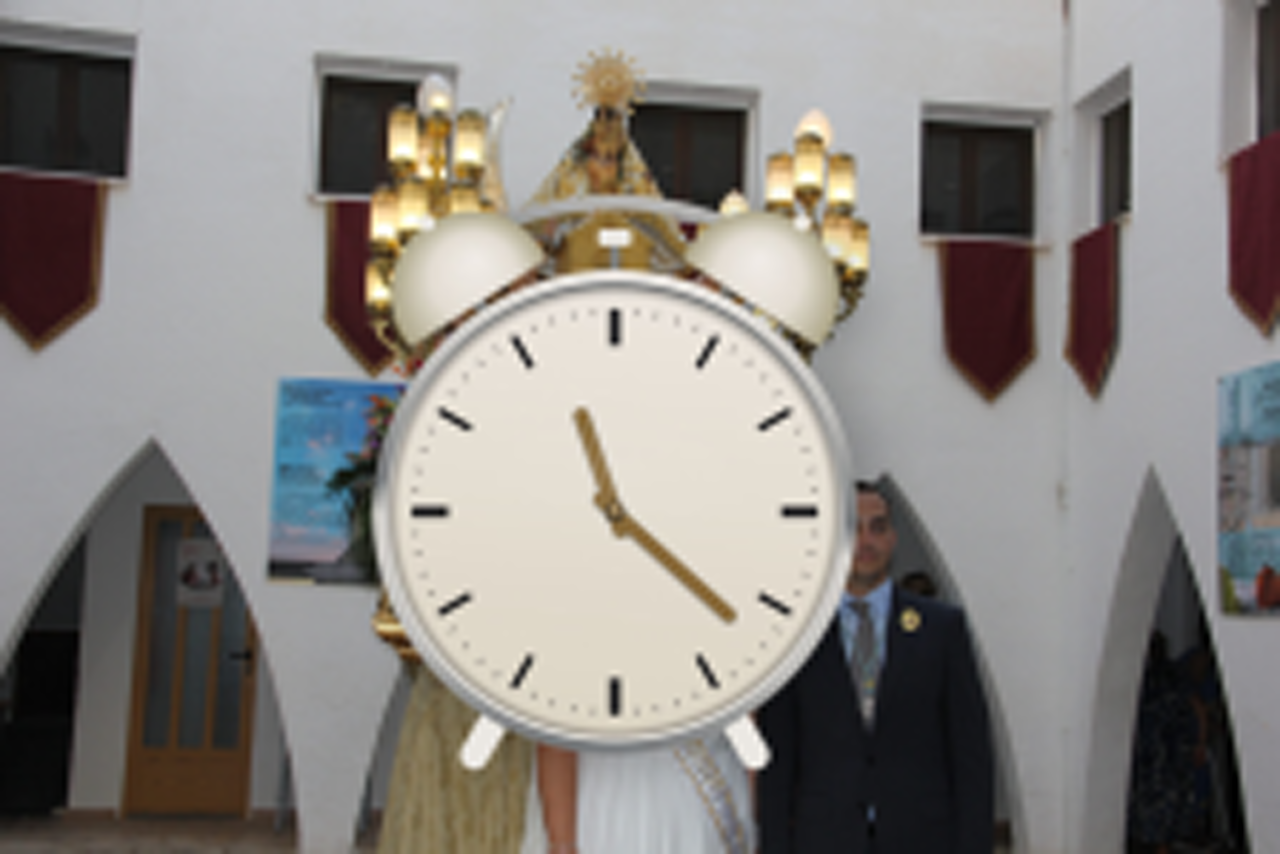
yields 11h22
